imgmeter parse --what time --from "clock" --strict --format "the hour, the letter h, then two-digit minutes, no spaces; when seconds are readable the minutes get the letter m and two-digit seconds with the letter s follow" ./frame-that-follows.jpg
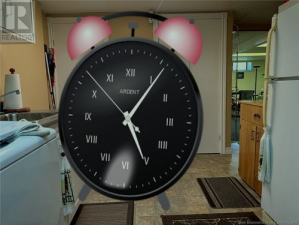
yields 5h05m52s
